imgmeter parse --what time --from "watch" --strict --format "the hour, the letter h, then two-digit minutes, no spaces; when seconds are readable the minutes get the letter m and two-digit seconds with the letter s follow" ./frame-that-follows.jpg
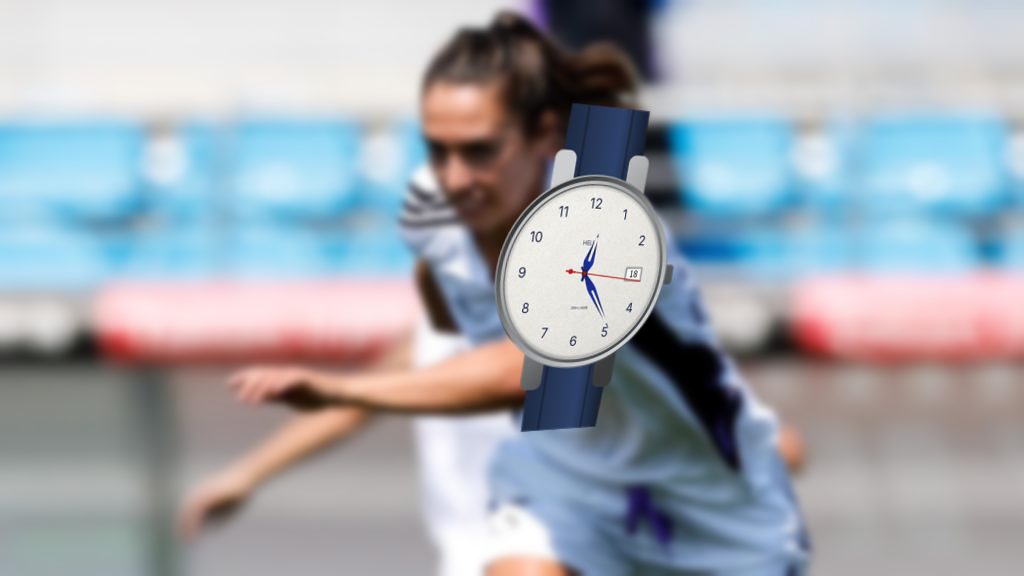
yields 12h24m16s
